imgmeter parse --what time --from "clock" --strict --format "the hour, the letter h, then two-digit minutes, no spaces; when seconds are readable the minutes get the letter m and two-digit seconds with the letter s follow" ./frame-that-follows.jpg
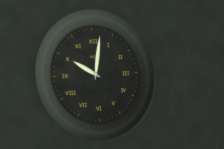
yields 10h02
